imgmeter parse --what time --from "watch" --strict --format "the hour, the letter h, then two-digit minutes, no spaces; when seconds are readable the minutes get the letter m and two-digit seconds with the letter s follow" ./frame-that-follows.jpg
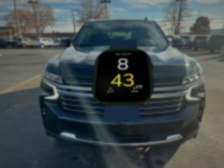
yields 8h43
